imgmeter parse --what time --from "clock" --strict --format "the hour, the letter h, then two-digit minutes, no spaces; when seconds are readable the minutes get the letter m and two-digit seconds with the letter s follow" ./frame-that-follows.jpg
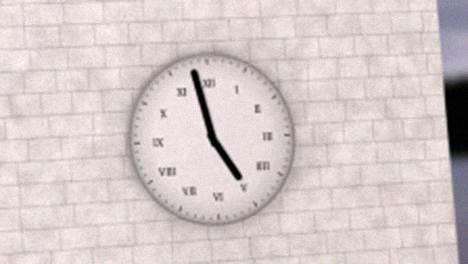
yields 4h58
